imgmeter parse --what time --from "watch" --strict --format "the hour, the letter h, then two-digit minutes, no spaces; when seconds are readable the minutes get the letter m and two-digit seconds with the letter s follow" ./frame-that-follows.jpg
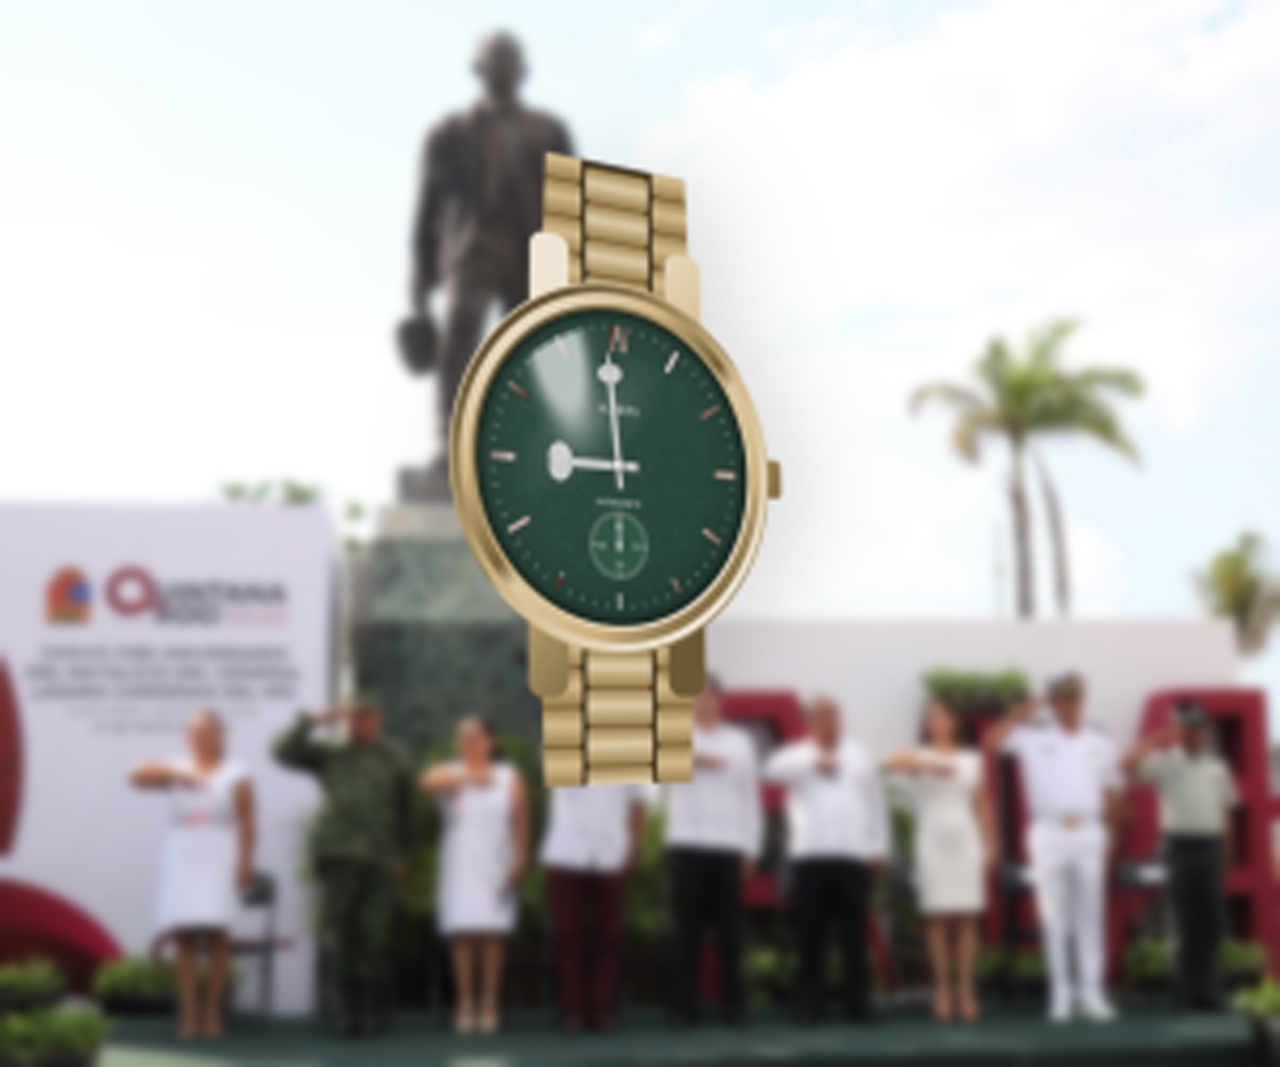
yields 8h59
